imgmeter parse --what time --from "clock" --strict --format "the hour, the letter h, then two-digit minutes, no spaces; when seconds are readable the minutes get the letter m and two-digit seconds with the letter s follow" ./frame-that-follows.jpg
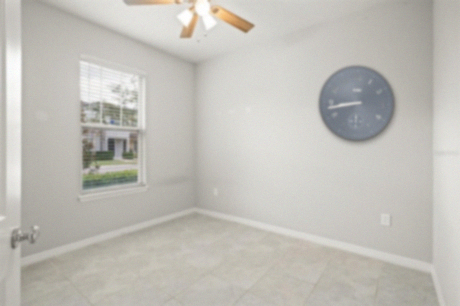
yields 8h43
